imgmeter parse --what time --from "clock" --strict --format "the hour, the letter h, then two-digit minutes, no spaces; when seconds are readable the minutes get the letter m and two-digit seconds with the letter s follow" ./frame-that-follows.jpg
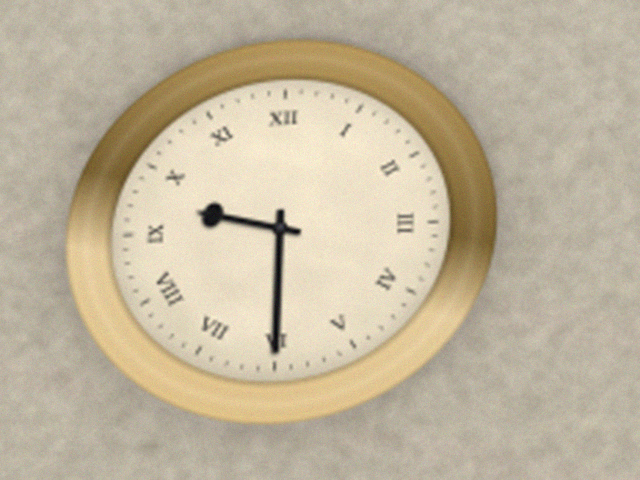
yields 9h30
